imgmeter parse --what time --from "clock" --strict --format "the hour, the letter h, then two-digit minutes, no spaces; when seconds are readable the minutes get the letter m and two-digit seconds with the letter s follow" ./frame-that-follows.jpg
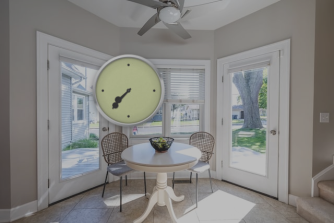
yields 7h37
